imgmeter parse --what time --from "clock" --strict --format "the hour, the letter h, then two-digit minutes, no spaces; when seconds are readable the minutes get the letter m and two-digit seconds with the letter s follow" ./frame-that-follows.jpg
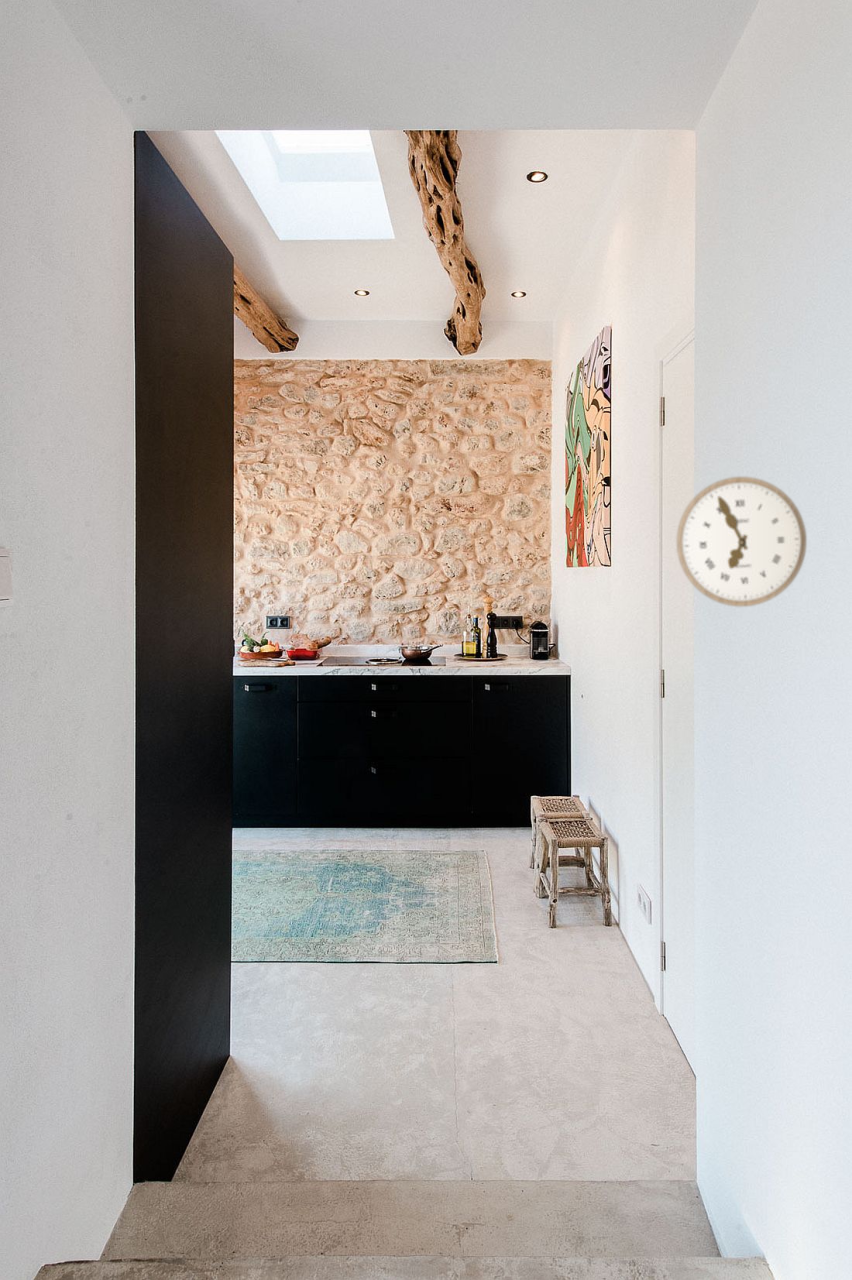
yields 6h56
